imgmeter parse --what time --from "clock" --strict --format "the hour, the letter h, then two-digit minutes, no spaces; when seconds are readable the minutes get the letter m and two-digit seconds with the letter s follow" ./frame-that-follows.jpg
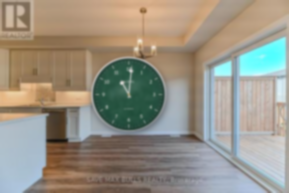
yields 11h01
